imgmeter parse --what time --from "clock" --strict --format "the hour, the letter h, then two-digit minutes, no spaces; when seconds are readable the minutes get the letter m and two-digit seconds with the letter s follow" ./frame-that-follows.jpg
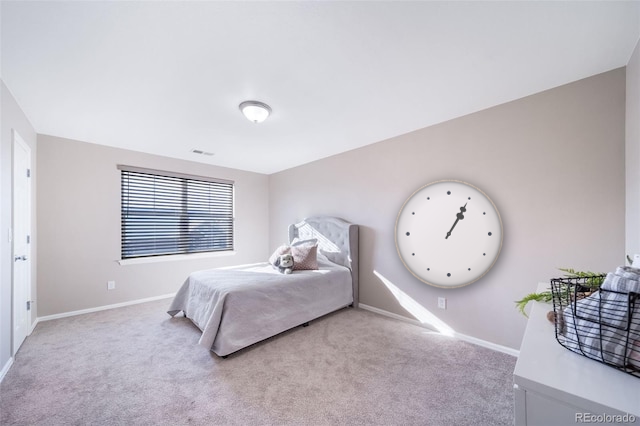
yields 1h05
